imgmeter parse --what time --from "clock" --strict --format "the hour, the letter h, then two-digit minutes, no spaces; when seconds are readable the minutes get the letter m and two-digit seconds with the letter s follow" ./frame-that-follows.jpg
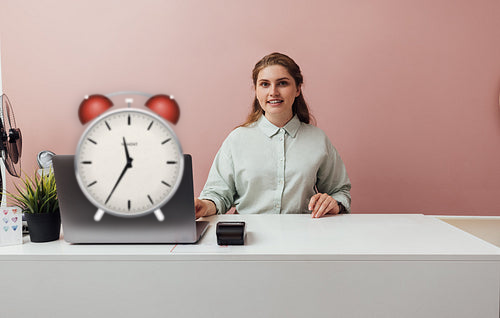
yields 11h35
